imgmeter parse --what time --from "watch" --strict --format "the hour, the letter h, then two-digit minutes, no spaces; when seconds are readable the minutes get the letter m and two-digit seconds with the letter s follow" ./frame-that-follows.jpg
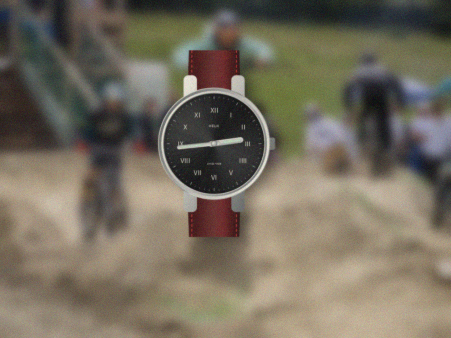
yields 2h44
